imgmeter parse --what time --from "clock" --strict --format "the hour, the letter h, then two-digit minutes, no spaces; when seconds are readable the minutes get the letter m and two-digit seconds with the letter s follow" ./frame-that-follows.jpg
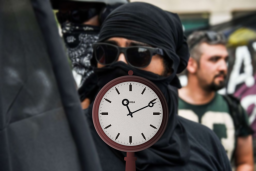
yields 11h11
